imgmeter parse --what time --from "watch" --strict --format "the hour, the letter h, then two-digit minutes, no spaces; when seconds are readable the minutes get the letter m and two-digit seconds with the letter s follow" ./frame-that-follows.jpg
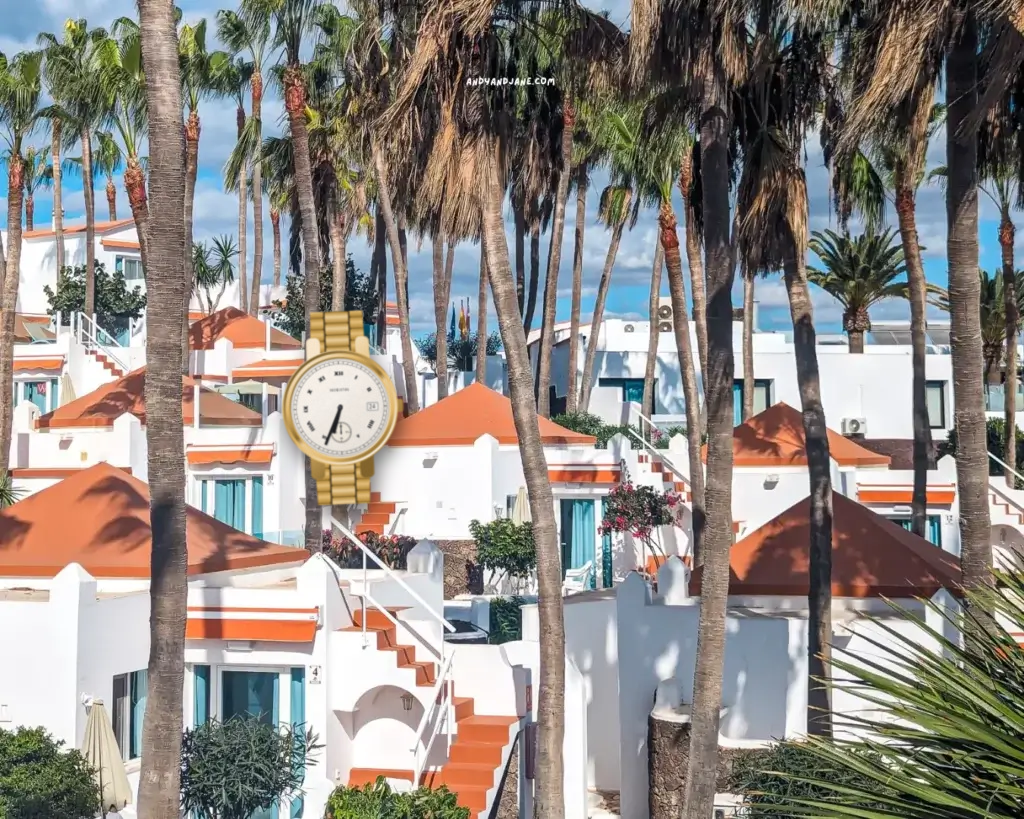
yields 6h34
